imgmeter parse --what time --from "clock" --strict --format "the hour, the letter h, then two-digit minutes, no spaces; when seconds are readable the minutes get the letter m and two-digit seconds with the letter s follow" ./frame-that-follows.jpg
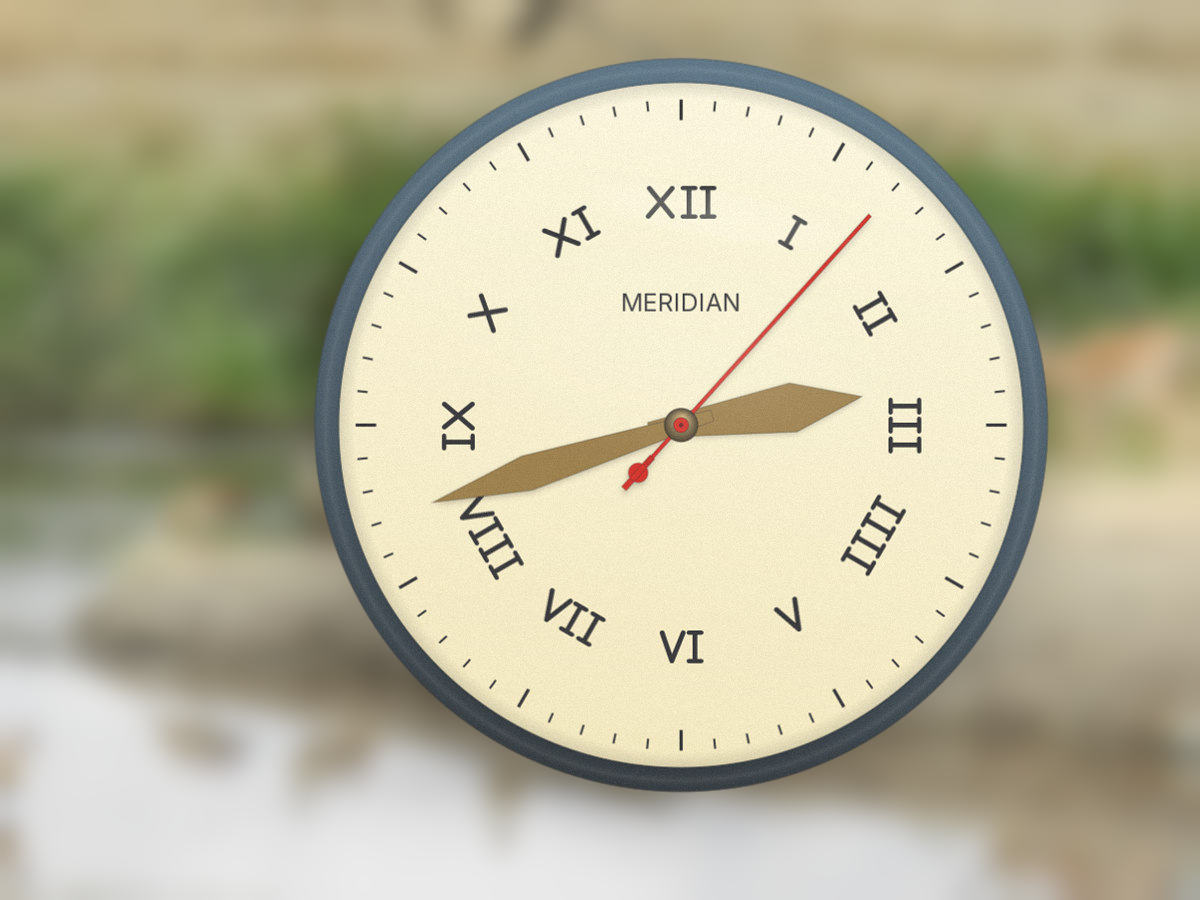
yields 2h42m07s
